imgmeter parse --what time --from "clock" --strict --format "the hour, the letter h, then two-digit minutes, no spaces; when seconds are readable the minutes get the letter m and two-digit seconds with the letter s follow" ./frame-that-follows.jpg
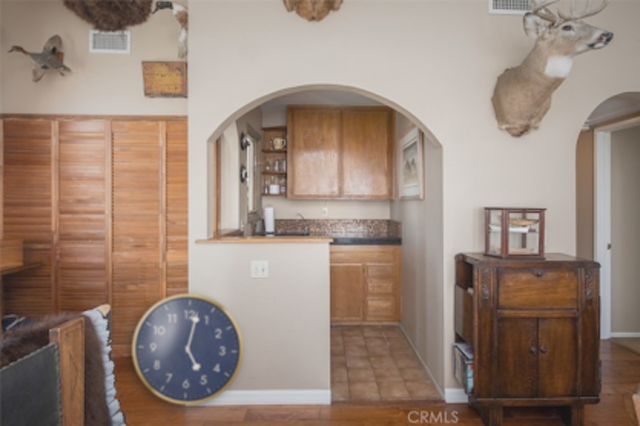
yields 5h02
